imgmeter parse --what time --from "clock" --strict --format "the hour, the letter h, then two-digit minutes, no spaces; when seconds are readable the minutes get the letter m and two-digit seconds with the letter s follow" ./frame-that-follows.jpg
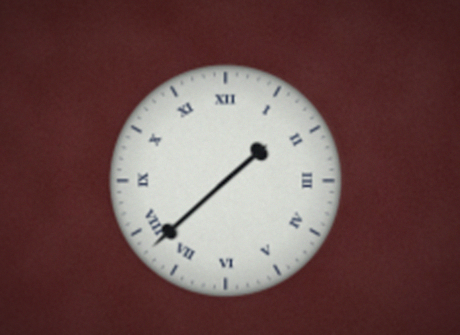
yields 1h38
